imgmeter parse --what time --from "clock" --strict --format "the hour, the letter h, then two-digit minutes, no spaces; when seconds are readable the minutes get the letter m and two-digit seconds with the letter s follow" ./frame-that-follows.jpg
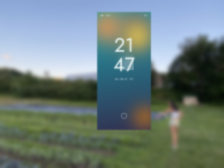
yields 21h47
